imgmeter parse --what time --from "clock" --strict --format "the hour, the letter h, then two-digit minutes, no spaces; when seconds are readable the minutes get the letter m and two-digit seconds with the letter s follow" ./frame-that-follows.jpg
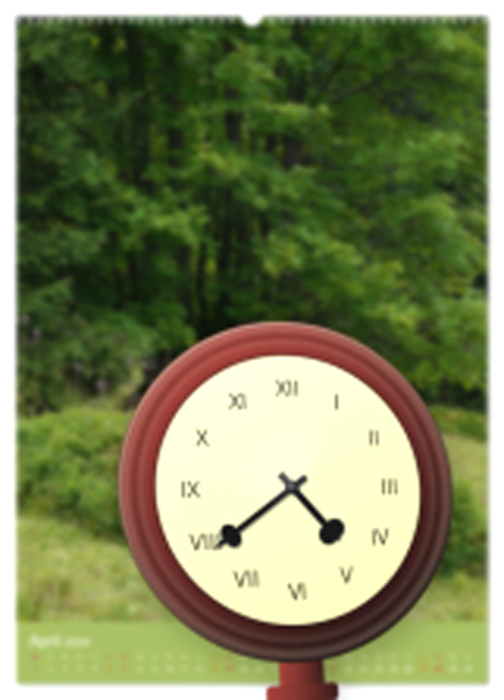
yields 4h39
